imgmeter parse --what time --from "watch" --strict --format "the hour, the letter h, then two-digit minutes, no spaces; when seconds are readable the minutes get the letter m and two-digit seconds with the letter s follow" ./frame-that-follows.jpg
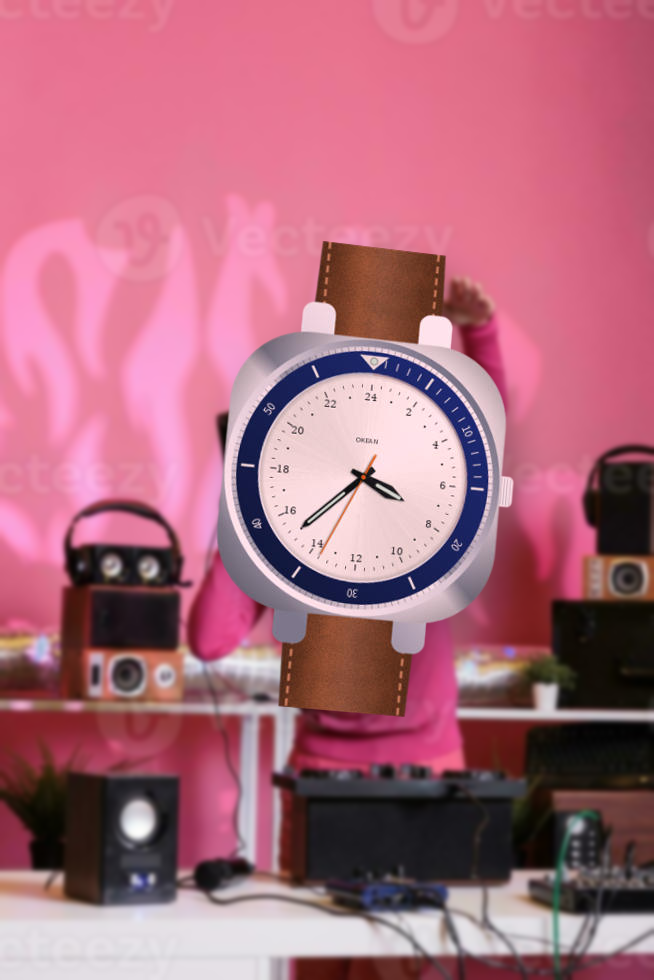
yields 7h37m34s
